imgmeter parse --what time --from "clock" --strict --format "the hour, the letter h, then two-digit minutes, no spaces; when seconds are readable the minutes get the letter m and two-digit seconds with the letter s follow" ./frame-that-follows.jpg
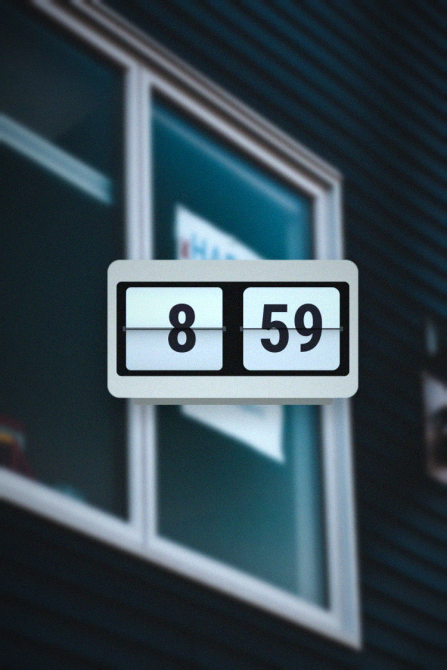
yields 8h59
